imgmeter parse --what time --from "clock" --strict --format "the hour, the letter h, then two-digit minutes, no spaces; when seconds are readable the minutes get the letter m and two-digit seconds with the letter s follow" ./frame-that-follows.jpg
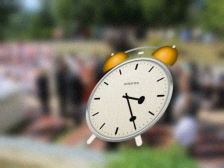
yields 3h25
